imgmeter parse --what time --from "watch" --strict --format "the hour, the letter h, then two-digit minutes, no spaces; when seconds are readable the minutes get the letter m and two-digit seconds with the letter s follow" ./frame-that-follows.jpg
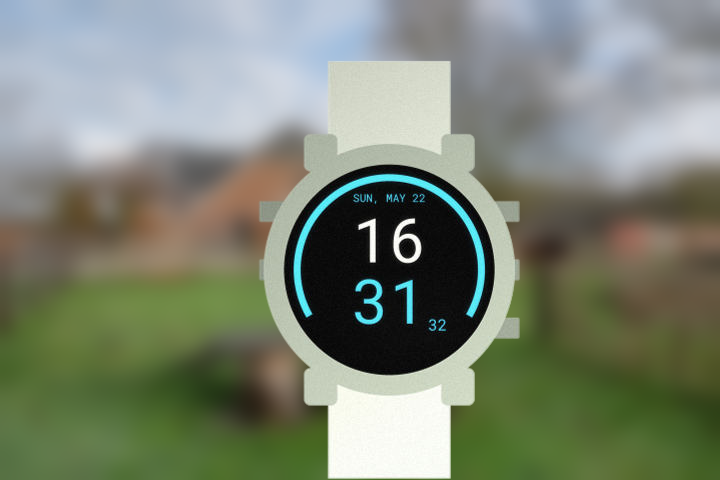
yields 16h31m32s
